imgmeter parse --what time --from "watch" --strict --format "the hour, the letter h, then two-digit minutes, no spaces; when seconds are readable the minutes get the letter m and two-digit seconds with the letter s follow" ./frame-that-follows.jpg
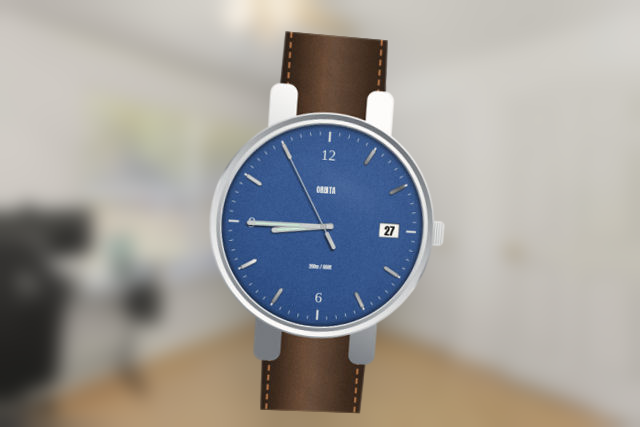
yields 8h44m55s
